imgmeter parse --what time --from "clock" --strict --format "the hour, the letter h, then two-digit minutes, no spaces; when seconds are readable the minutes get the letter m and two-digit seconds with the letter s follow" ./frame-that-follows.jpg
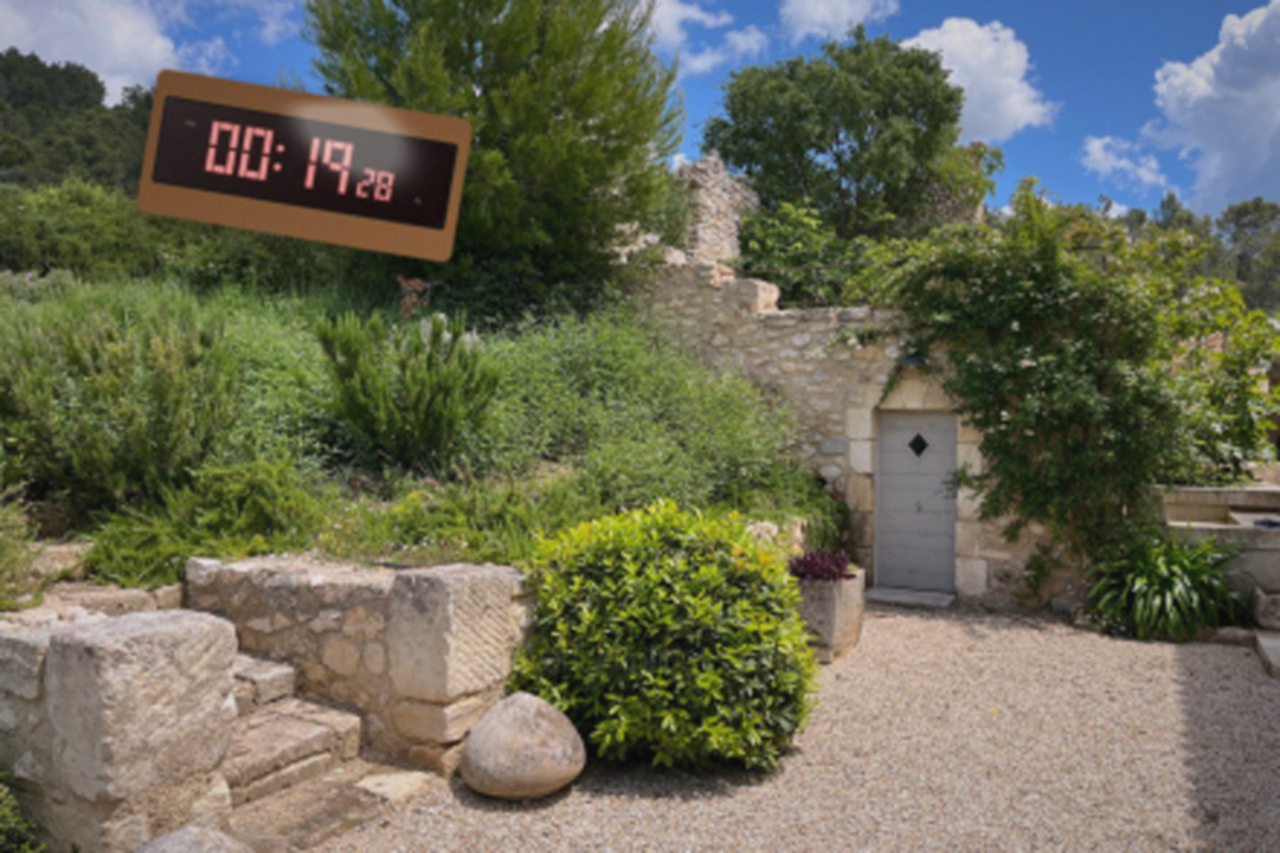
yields 0h19m28s
